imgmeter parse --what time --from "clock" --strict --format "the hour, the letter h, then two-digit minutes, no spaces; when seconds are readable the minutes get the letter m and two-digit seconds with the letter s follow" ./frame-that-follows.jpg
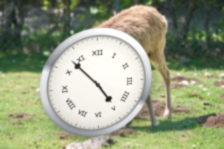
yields 4h53
